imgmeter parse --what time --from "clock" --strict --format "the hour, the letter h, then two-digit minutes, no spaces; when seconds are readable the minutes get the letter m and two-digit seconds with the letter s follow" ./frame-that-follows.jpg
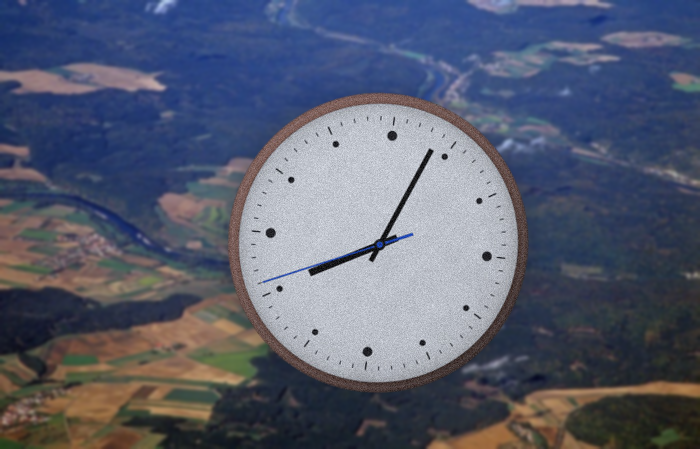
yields 8h03m41s
